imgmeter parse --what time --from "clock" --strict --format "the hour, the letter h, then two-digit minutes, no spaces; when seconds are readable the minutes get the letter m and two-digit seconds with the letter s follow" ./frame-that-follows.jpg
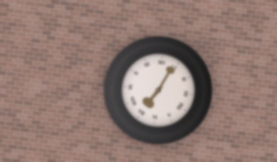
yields 7h04
